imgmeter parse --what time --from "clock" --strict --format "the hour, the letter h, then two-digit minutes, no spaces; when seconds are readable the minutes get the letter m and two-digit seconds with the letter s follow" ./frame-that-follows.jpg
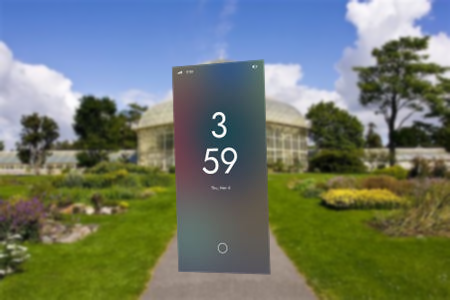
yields 3h59
